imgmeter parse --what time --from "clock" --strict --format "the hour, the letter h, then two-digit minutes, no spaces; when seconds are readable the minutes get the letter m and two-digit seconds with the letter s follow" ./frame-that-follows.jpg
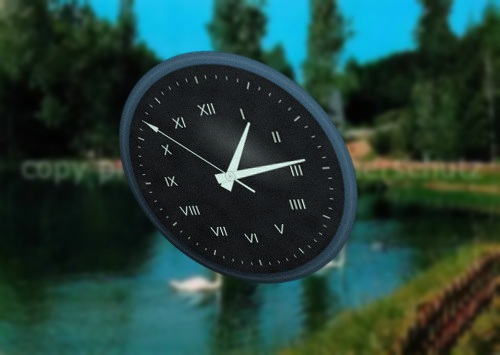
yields 1h13m52s
